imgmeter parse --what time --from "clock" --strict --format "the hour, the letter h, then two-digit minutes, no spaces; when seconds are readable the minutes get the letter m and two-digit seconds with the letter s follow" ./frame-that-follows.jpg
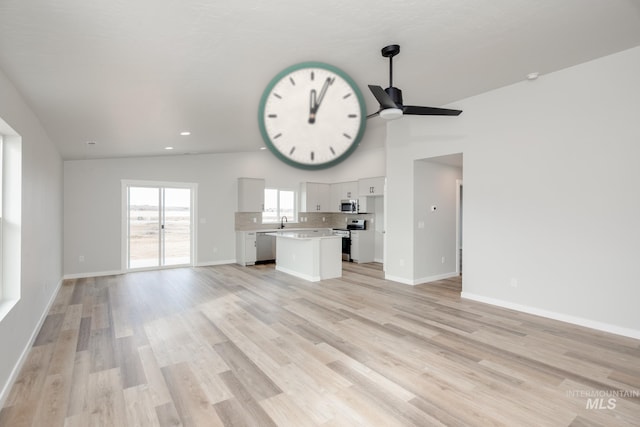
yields 12h04
